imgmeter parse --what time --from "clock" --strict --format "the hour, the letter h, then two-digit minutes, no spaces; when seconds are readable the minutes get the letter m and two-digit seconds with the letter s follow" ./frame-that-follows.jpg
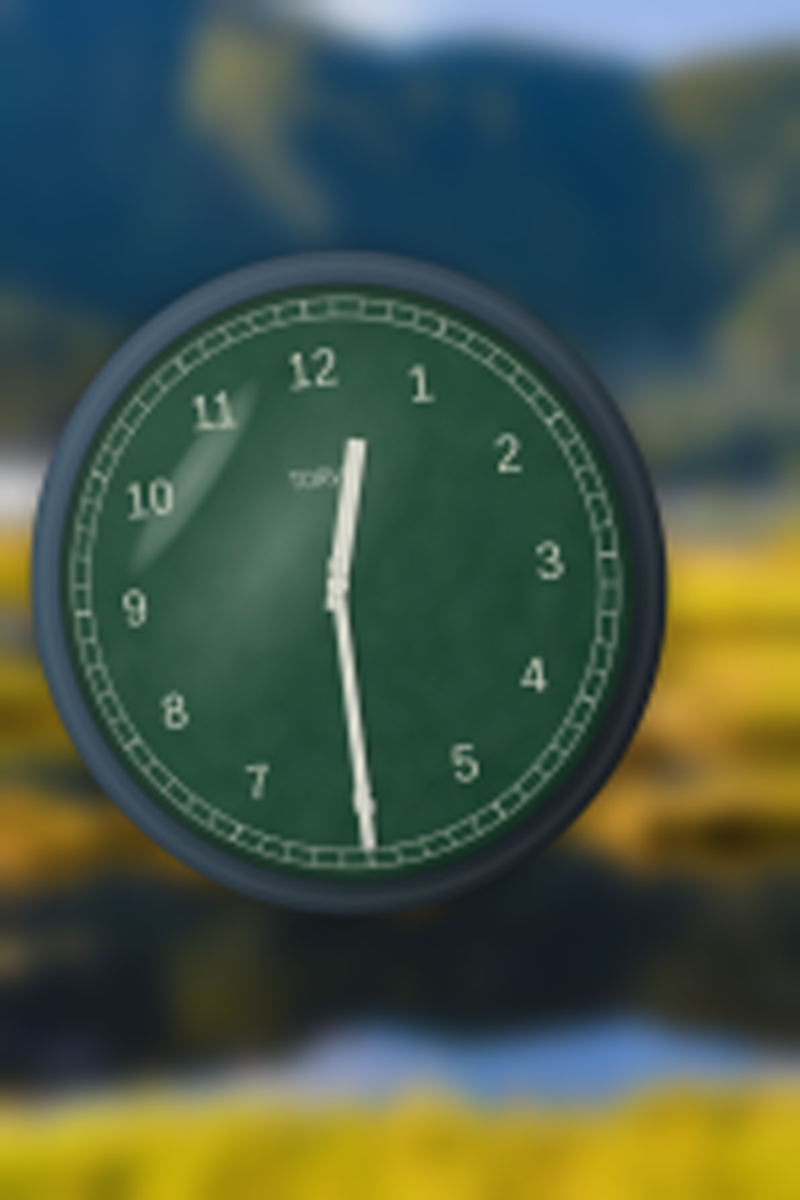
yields 12h30
